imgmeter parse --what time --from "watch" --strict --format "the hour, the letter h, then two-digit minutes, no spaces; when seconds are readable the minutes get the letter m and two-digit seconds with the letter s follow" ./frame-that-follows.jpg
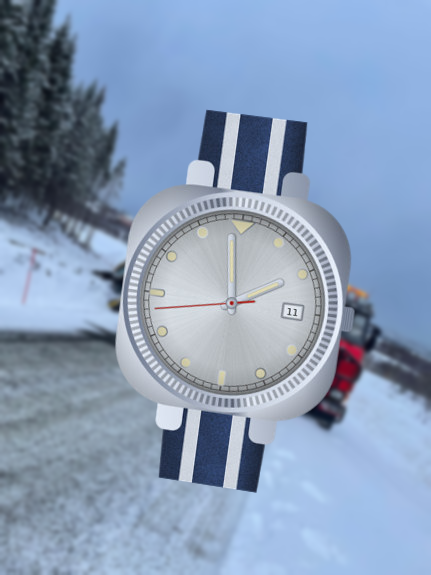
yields 1h58m43s
